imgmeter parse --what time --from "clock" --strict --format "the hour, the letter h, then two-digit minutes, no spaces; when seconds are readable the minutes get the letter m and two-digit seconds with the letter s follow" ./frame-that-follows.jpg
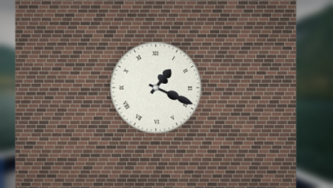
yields 1h19
